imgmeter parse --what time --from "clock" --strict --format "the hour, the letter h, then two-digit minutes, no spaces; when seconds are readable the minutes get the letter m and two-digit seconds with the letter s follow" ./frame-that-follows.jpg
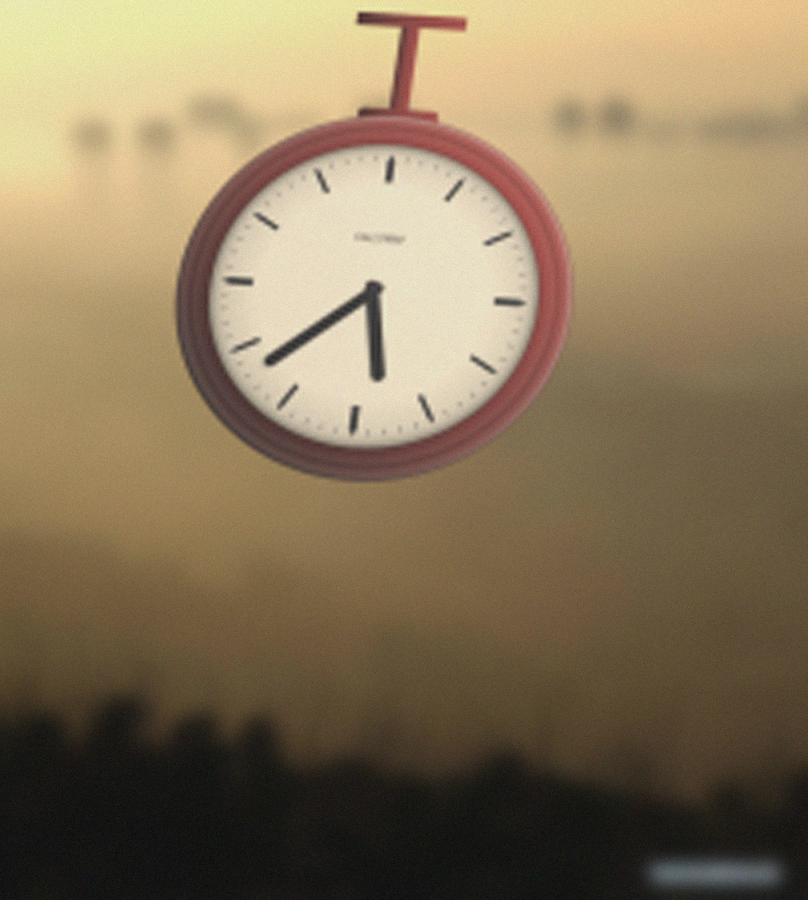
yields 5h38
